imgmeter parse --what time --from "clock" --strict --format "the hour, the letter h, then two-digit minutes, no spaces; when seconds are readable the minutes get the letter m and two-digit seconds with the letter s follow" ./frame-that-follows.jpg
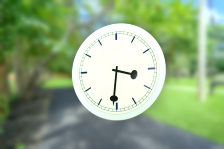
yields 3h31
